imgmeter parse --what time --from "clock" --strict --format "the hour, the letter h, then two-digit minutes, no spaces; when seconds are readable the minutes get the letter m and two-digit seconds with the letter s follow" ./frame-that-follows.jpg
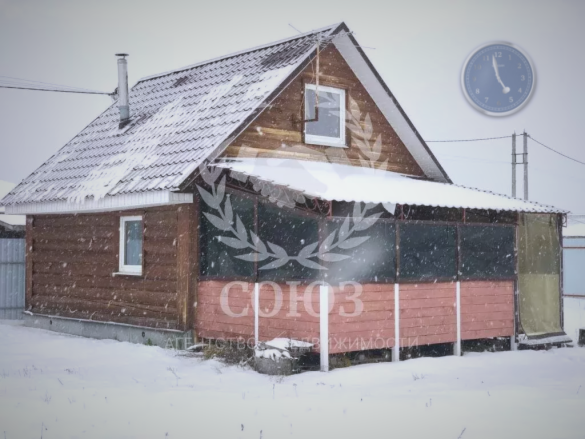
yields 4h58
